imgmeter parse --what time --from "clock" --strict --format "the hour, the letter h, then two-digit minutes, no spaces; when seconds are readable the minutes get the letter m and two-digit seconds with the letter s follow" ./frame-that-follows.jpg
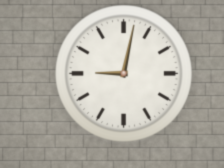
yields 9h02
